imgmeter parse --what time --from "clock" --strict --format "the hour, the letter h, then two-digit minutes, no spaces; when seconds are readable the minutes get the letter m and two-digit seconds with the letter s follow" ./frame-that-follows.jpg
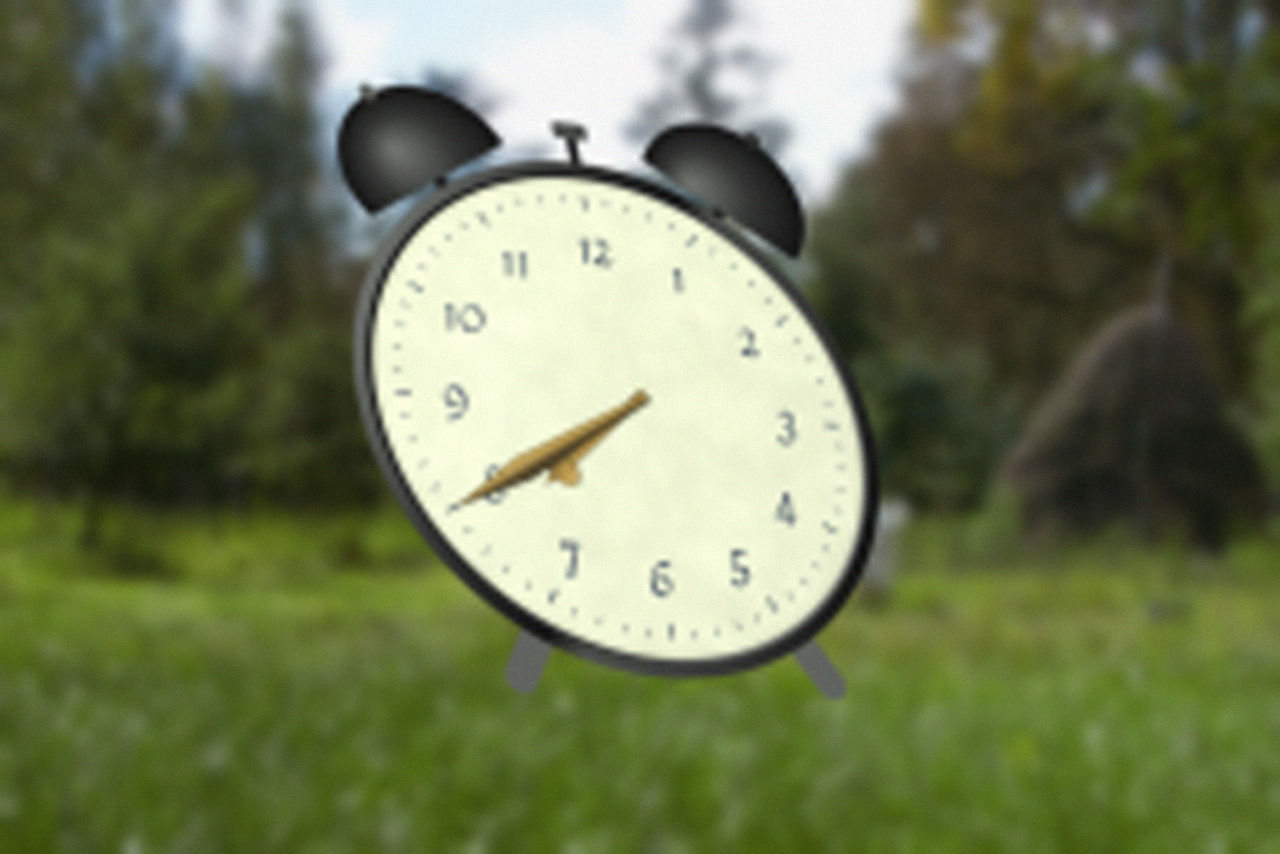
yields 7h40
